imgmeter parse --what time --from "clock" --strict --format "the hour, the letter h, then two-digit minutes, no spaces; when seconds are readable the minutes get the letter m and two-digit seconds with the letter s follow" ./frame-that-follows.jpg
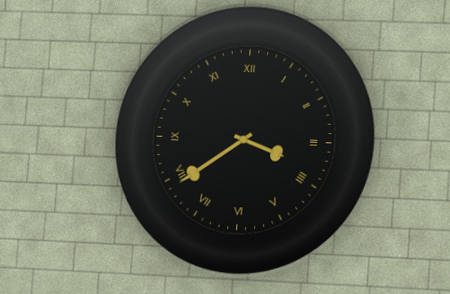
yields 3h39
